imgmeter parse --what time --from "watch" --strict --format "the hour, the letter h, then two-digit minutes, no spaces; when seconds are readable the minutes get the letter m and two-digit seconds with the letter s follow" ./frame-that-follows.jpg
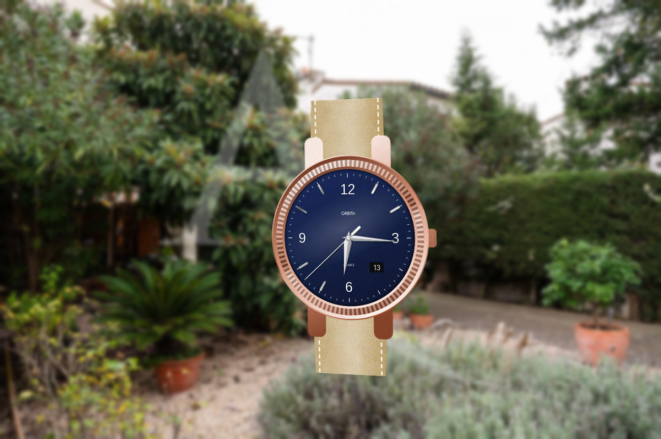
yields 6h15m38s
